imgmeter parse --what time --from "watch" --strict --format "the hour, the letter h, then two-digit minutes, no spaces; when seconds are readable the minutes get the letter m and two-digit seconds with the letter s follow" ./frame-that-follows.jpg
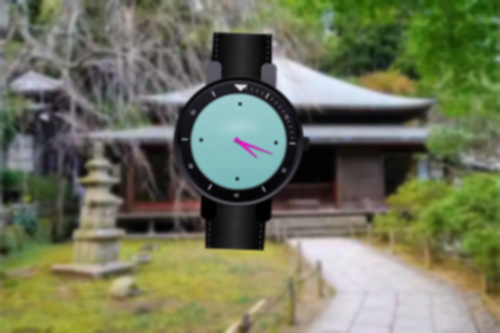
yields 4h18
